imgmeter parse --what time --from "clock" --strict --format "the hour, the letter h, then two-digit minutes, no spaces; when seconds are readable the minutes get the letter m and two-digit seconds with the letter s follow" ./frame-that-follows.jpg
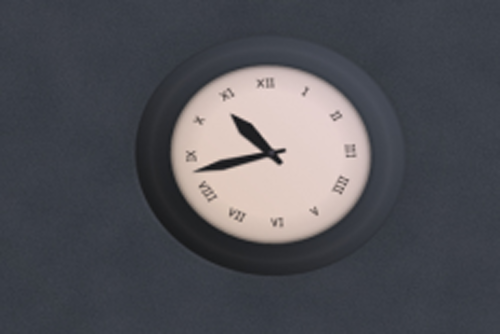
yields 10h43
